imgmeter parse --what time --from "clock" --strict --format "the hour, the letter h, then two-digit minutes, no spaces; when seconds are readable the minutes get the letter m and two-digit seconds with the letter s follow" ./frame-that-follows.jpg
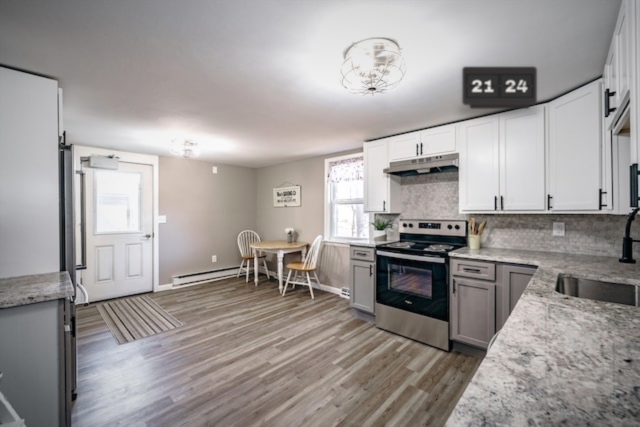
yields 21h24
